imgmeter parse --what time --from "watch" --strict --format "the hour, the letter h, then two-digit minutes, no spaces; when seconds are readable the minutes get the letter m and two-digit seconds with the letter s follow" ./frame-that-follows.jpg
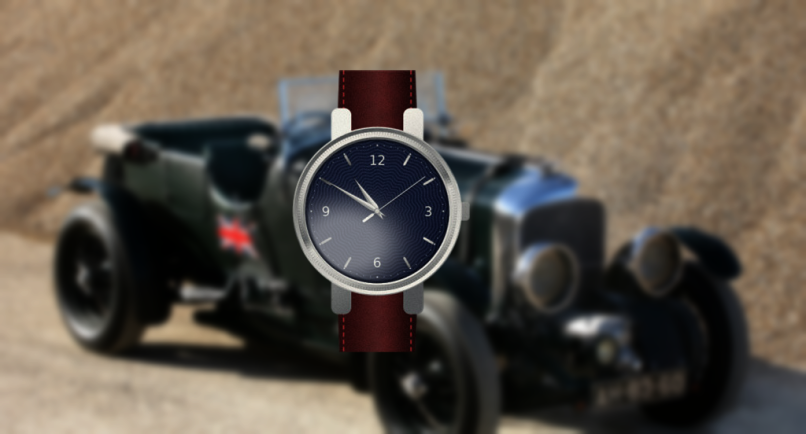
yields 10h50m09s
